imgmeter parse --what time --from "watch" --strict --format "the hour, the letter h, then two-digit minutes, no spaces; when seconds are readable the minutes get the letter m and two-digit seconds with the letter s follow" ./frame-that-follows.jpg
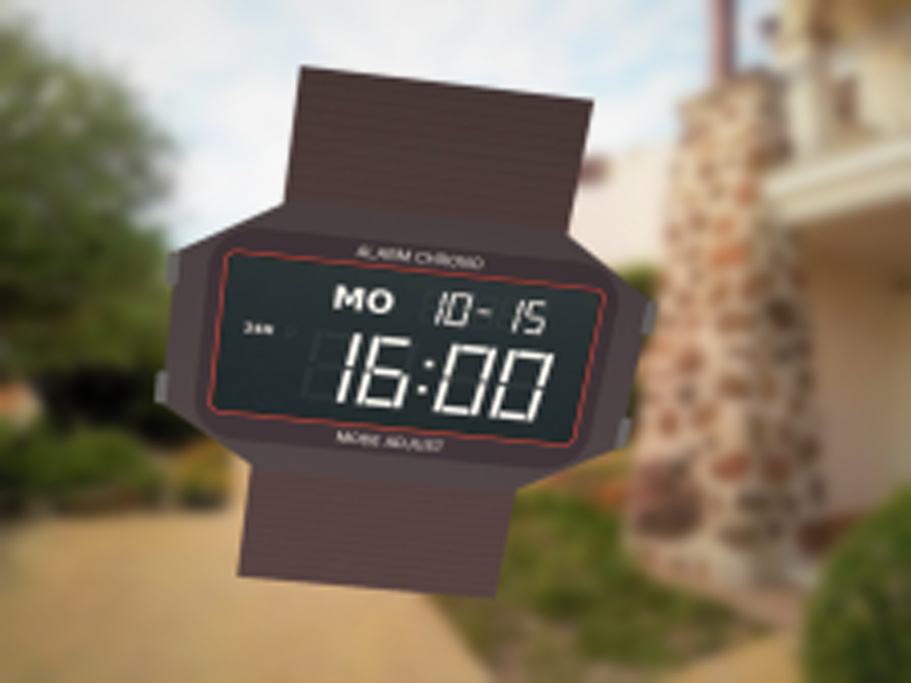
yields 16h00
